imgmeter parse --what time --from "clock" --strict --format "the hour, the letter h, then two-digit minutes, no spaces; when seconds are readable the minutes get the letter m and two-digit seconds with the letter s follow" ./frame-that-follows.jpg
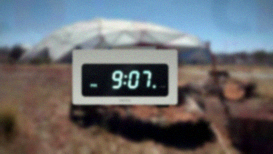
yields 9h07
